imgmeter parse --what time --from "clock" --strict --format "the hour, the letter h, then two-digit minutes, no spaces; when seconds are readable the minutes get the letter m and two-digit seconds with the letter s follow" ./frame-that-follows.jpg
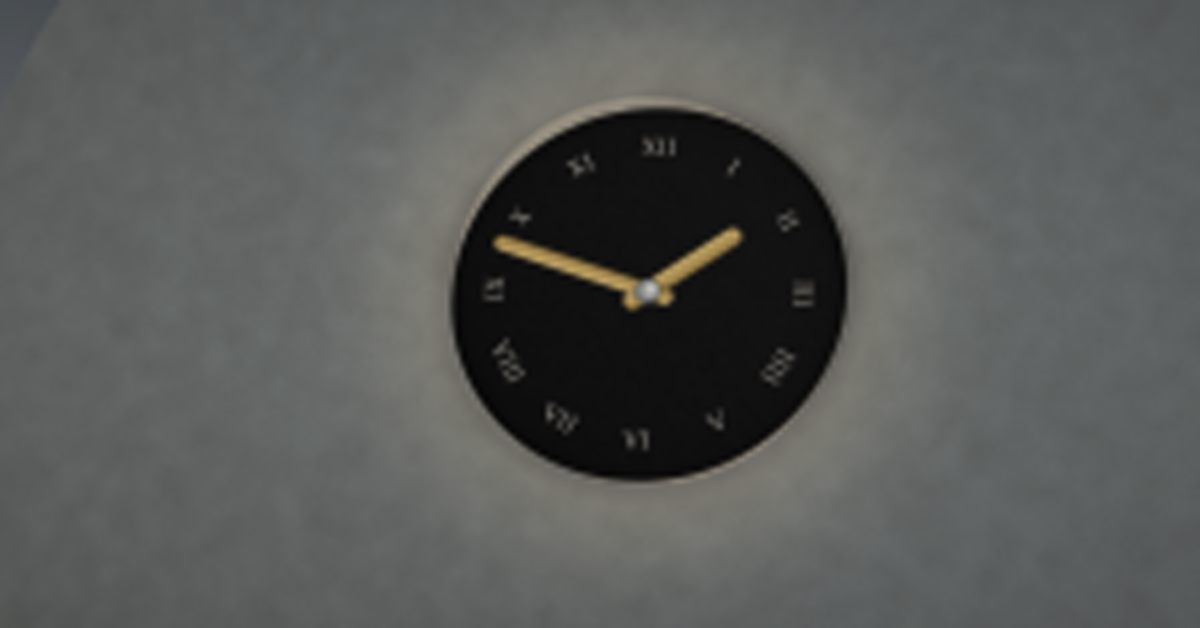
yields 1h48
